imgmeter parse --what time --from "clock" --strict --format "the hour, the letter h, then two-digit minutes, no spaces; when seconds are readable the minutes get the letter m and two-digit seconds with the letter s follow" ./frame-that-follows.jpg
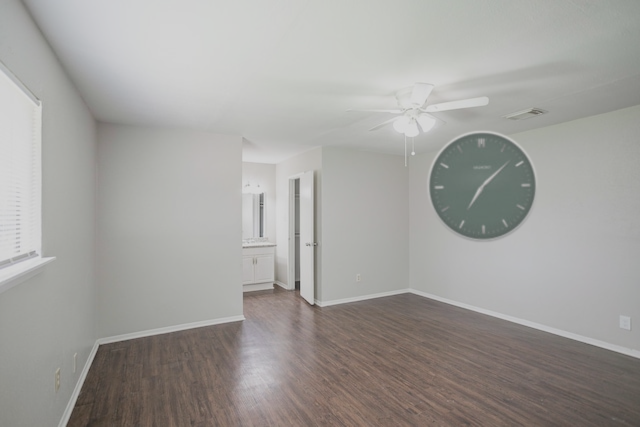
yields 7h08
